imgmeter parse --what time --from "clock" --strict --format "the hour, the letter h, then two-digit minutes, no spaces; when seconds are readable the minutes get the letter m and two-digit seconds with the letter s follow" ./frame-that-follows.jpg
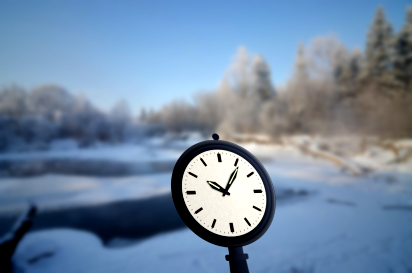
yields 10h06
